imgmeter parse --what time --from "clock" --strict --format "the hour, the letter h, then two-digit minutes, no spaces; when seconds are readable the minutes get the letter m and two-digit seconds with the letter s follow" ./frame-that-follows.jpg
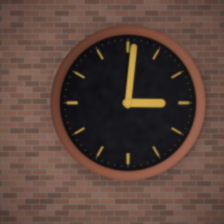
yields 3h01
